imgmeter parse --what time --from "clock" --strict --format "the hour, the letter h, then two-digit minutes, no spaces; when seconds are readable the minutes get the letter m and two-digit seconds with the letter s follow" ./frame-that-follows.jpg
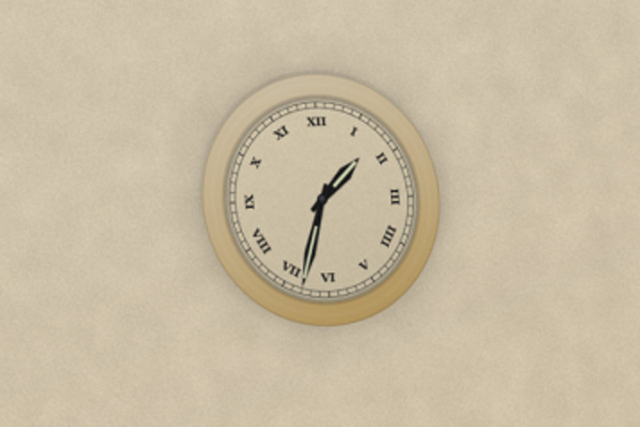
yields 1h33
